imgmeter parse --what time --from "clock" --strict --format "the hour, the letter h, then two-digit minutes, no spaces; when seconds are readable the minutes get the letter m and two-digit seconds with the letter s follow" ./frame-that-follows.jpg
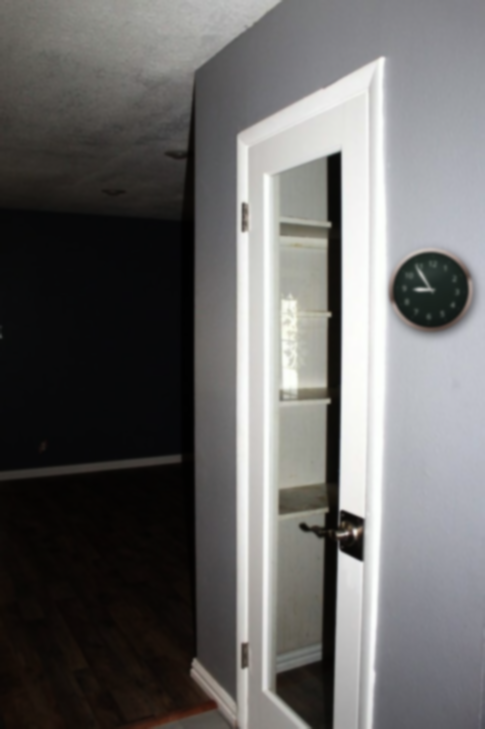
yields 8h54
